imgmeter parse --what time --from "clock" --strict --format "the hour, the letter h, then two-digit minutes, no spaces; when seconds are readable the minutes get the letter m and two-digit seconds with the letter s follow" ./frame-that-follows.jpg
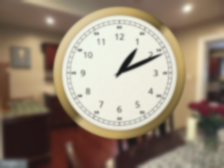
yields 1h11
